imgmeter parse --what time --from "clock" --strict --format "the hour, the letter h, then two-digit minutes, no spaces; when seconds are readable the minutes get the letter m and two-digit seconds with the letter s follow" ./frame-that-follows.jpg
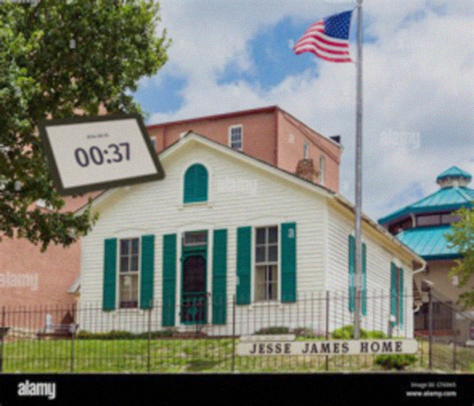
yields 0h37
